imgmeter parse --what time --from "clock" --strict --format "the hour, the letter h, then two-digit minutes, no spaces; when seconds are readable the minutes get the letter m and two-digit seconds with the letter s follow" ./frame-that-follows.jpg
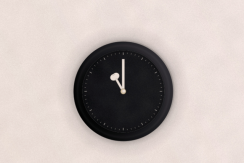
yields 11h00
